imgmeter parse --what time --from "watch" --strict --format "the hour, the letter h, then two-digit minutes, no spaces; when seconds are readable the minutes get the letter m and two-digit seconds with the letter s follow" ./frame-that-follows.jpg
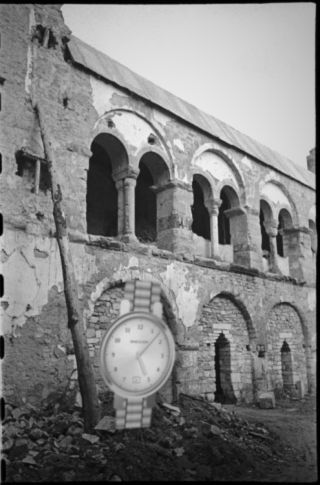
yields 5h07
